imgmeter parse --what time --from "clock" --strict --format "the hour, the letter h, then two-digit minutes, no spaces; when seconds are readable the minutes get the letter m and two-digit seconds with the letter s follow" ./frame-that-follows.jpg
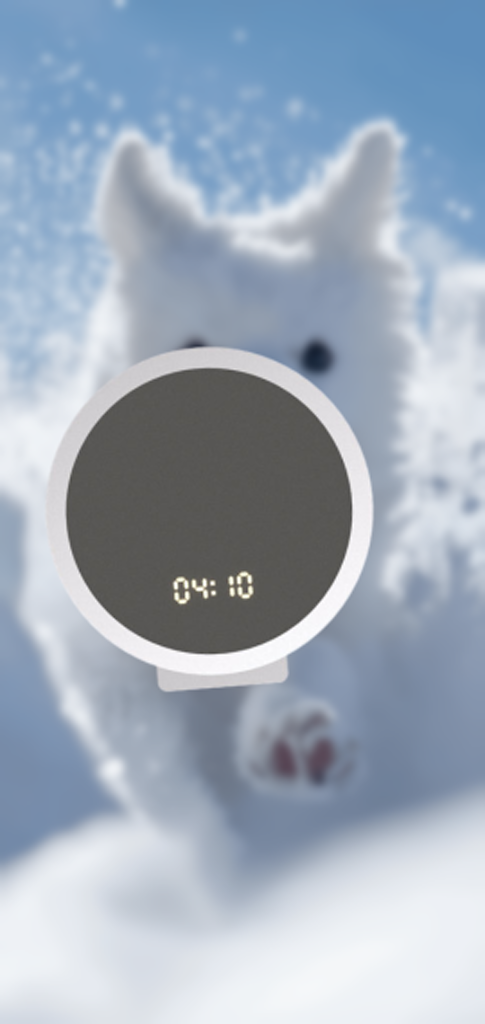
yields 4h10
